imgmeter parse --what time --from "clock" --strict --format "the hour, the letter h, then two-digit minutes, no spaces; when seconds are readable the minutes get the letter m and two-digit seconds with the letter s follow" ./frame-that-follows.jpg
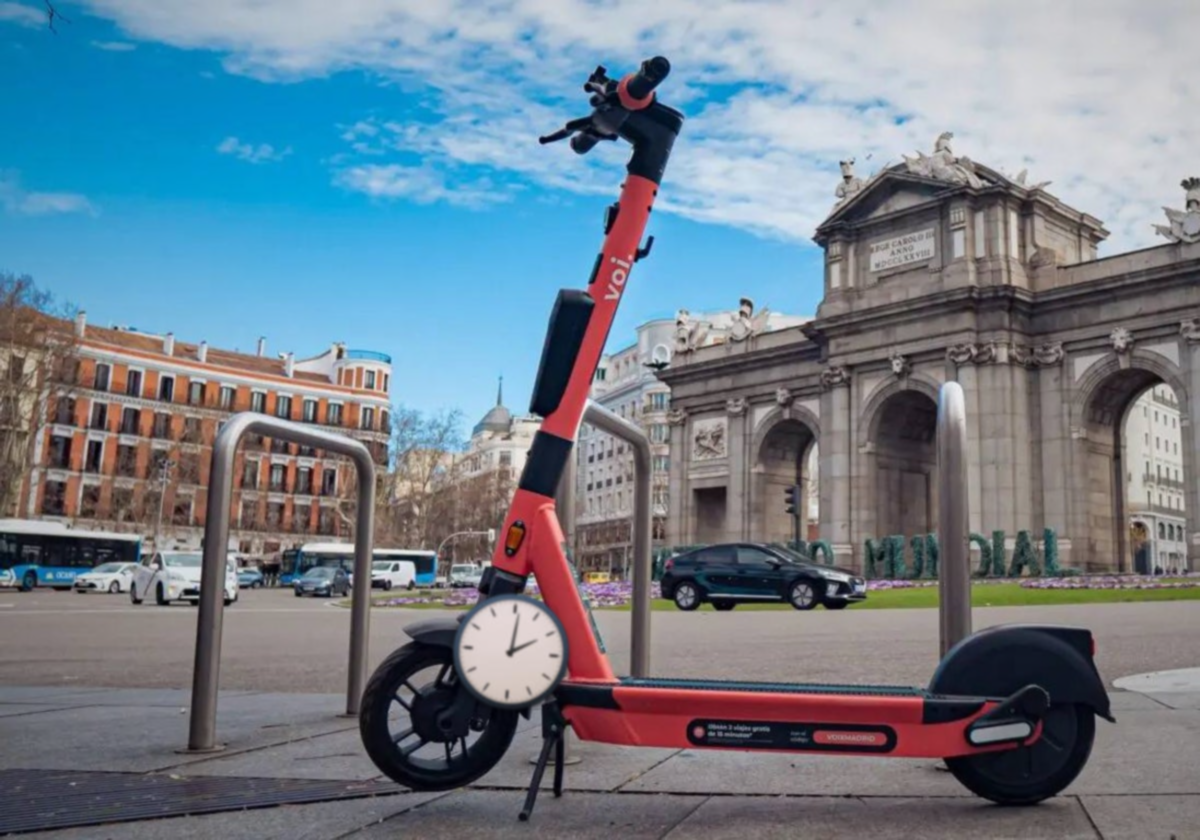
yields 2h01
